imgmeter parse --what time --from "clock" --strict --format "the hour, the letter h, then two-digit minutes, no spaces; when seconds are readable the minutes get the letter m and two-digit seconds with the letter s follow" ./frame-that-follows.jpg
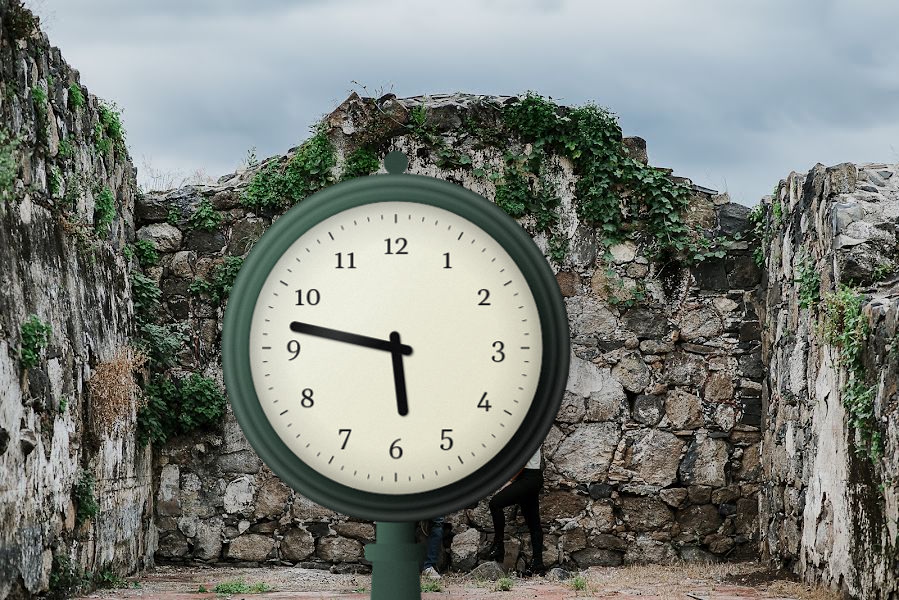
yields 5h47
